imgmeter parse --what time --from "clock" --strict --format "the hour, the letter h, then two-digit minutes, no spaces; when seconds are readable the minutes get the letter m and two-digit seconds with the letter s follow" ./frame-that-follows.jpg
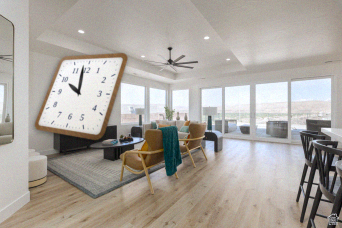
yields 9h58
